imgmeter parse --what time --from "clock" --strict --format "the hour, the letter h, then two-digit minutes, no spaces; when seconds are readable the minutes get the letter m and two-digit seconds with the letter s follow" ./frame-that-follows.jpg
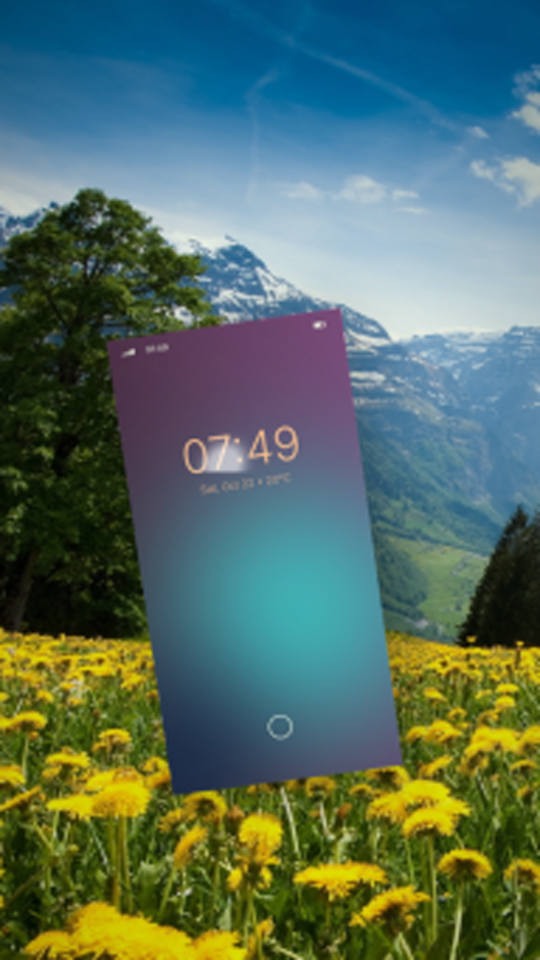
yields 7h49
